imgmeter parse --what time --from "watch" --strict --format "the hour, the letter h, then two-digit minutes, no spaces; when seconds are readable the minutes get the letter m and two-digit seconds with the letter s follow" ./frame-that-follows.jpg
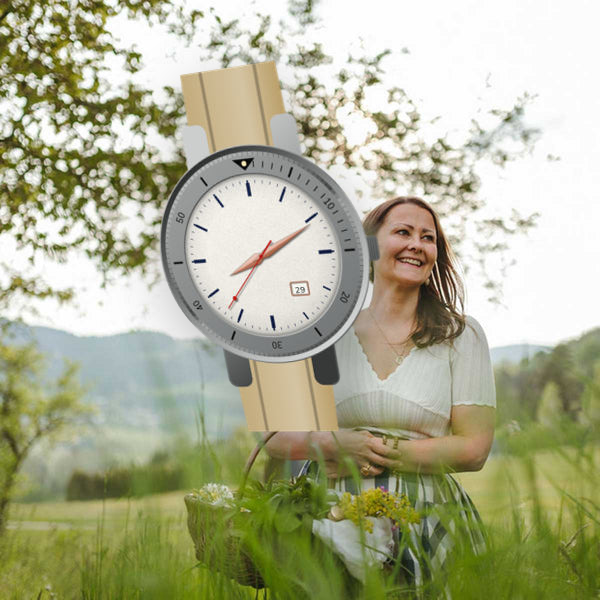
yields 8h10m37s
